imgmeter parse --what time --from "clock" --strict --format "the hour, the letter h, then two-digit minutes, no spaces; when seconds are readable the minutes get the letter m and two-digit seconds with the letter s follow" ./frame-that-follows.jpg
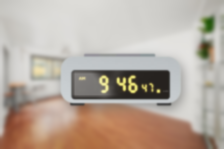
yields 9h46
